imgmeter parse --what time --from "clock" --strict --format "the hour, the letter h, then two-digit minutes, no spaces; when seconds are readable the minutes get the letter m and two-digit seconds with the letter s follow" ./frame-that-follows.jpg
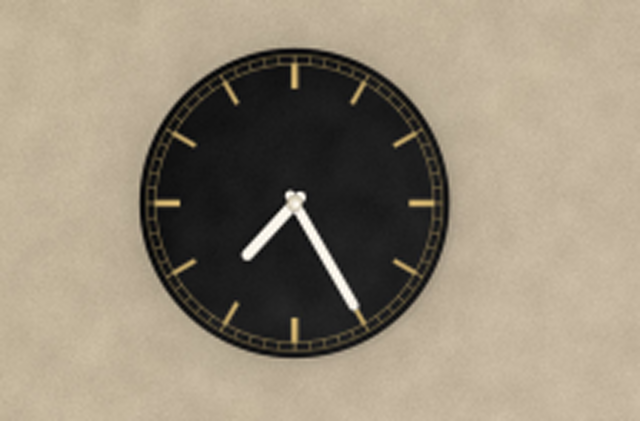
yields 7h25
